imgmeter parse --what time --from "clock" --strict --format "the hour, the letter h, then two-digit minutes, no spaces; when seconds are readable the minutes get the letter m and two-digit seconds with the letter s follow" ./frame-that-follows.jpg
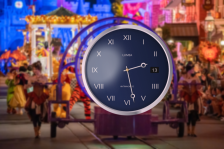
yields 2h28
